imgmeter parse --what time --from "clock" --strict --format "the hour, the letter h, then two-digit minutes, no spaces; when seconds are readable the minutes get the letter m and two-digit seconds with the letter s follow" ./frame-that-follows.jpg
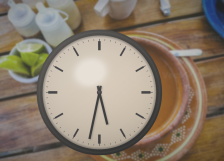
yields 5h32
